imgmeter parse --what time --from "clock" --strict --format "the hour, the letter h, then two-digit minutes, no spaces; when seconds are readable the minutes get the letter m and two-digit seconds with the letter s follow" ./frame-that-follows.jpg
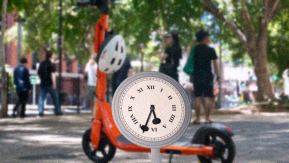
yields 5h34
